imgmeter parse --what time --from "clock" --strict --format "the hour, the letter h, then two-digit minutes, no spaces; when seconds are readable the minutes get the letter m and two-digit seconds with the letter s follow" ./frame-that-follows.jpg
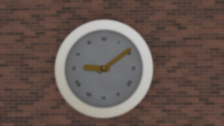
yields 9h09
